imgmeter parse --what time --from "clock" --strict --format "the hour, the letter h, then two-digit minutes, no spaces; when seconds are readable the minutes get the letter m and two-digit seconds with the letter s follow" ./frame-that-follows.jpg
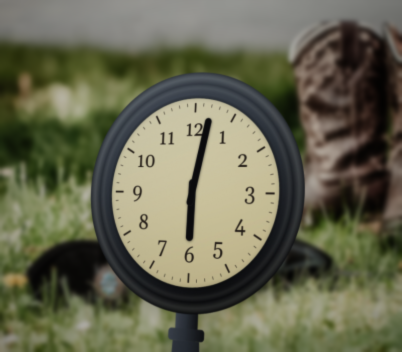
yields 6h02
